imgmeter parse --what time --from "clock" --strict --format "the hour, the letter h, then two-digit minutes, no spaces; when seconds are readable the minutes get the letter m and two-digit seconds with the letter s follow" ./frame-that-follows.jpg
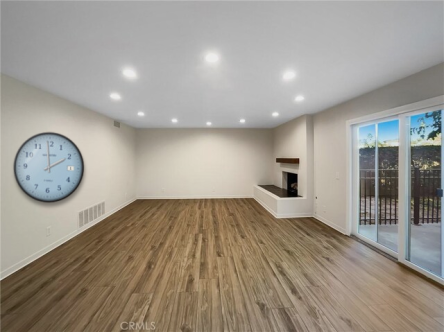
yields 1h59
